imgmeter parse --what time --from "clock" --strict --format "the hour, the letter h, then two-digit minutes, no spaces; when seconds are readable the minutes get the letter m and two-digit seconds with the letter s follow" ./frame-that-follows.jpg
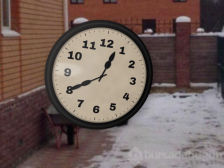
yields 12h40
